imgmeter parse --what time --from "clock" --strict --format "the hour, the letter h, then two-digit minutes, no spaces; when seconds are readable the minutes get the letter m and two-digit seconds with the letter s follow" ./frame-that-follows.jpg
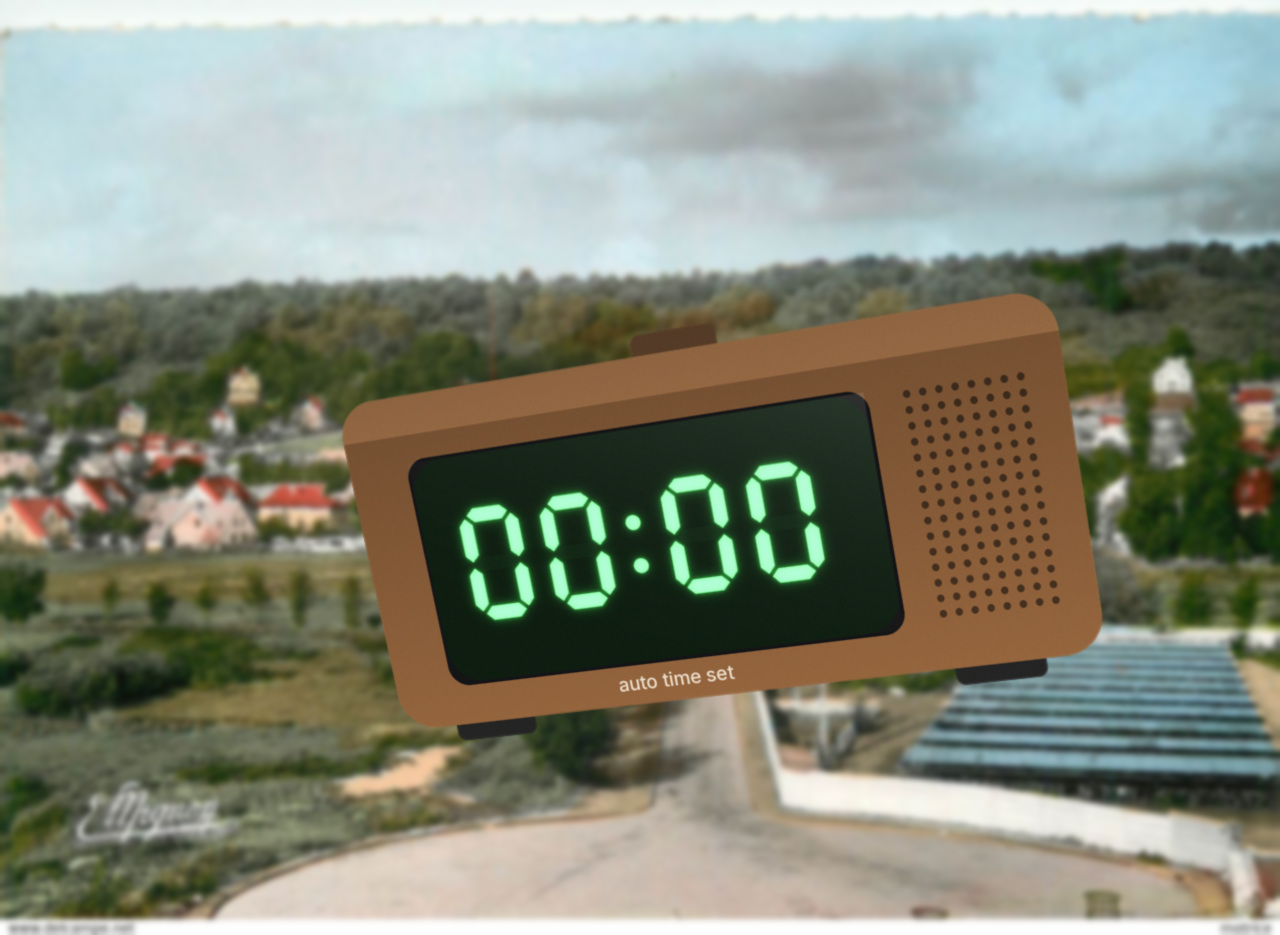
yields 0h00
